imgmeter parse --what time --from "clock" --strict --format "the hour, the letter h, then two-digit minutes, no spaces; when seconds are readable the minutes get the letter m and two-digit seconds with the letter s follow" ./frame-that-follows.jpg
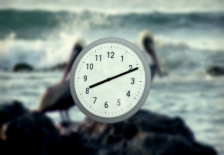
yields 8h11
